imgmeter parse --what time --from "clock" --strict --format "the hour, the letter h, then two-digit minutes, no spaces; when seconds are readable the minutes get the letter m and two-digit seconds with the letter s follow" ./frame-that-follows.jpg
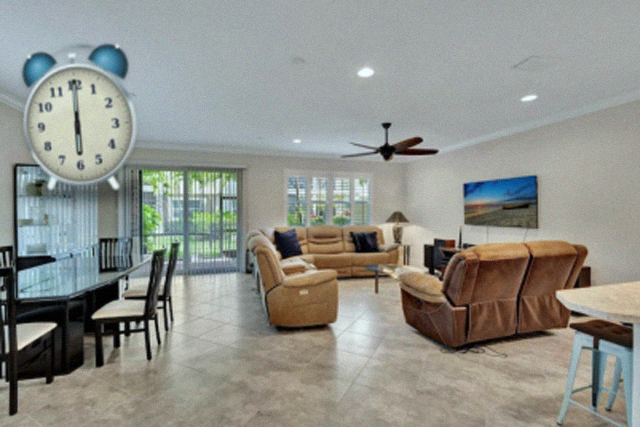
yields 6h00
